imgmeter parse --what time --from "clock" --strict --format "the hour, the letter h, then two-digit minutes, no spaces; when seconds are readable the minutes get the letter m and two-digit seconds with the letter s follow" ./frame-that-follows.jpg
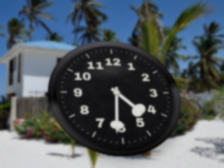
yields 4h31
